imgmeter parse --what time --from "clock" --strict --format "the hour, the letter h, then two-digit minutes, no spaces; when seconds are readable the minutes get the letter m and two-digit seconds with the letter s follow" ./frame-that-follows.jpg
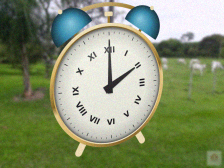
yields 2h00
